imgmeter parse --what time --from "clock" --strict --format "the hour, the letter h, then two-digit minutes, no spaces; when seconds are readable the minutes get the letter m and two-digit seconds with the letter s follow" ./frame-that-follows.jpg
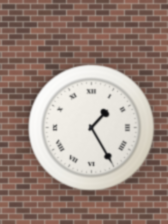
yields 1h25
